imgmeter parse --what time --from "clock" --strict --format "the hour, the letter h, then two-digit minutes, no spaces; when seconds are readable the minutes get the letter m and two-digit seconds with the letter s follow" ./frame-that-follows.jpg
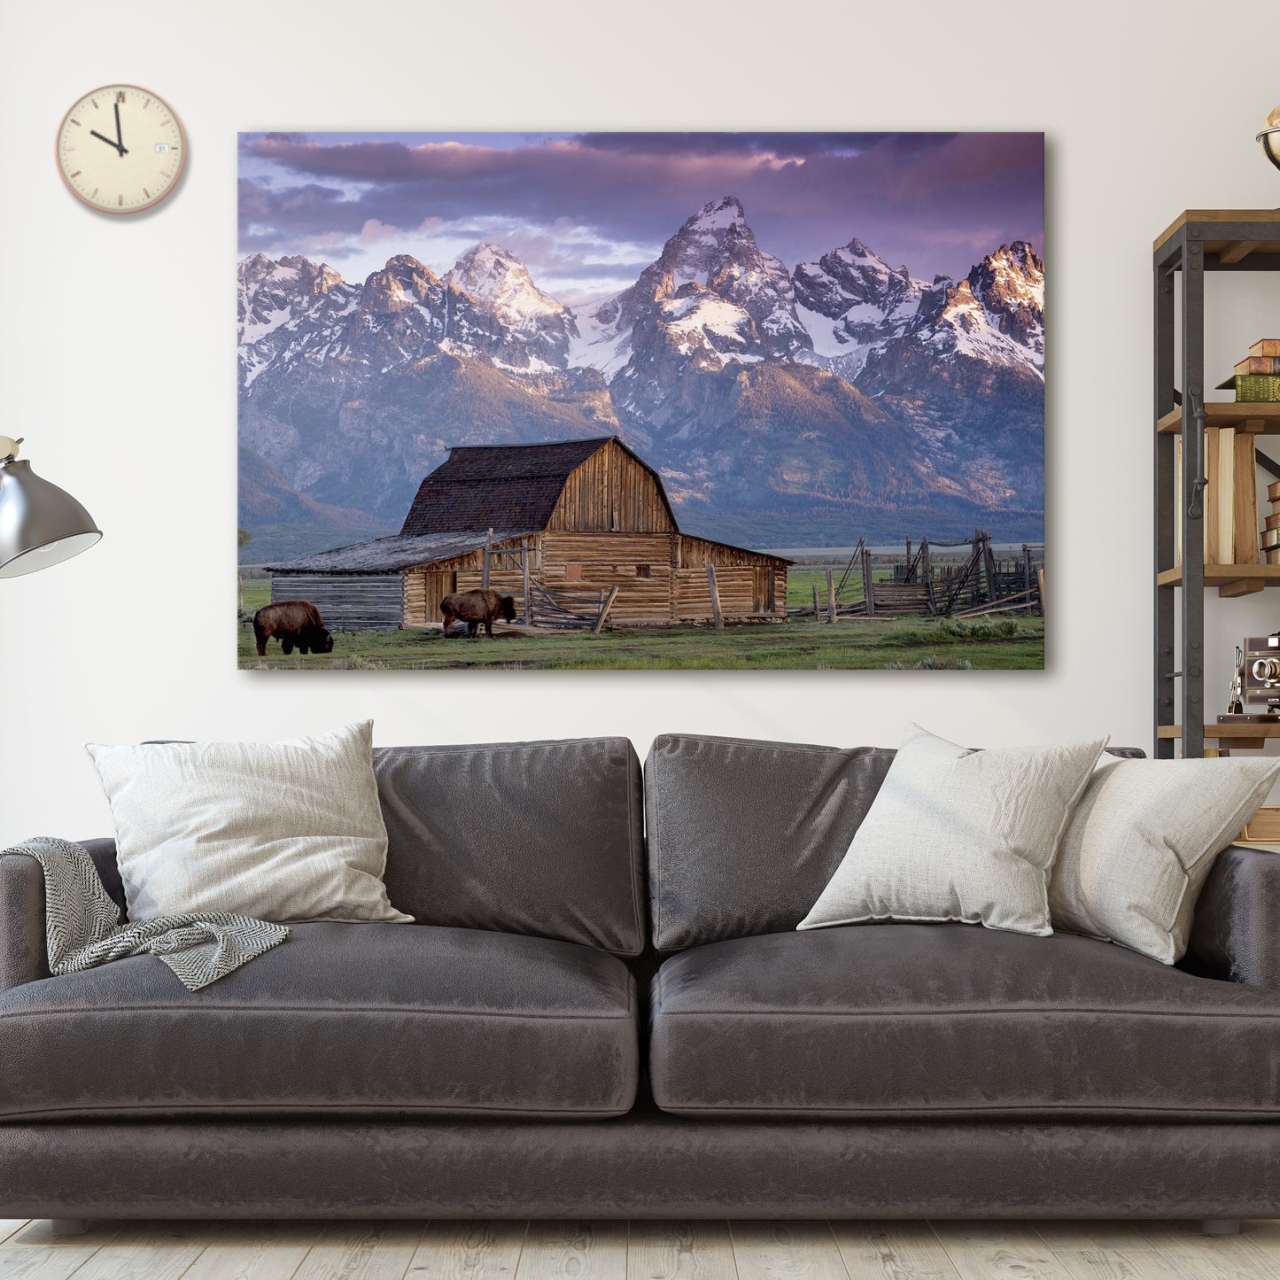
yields 9h59
